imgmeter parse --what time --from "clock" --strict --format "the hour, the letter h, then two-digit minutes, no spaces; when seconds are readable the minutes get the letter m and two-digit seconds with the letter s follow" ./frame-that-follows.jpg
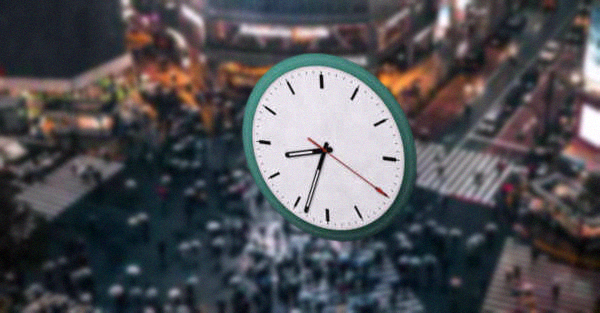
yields 8h33m20s
